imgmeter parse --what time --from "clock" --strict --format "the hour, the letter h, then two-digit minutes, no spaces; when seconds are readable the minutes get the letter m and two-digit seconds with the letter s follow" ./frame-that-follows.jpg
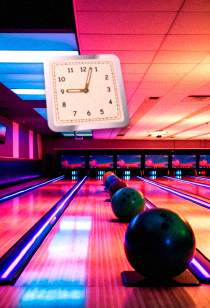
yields 9h03
